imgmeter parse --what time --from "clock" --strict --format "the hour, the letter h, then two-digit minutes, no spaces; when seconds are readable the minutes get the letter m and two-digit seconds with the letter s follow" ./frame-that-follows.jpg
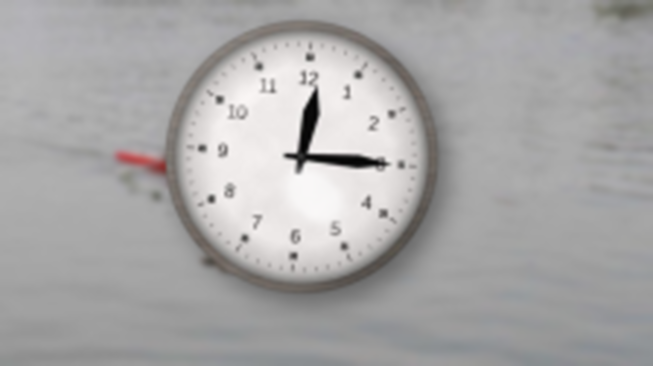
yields 12h15
